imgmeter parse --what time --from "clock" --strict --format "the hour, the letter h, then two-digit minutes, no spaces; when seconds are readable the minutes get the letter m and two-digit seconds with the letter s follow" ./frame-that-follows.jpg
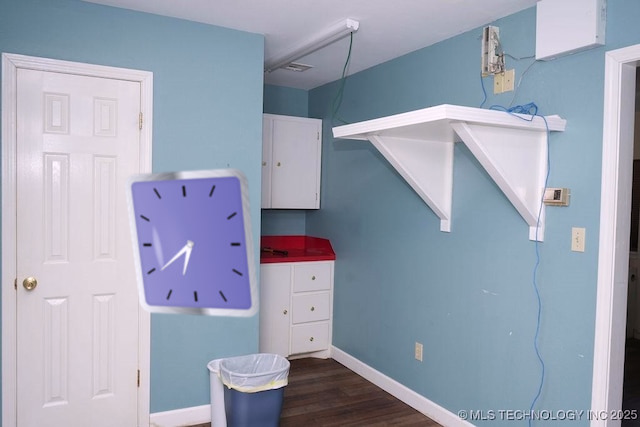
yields 6h39
